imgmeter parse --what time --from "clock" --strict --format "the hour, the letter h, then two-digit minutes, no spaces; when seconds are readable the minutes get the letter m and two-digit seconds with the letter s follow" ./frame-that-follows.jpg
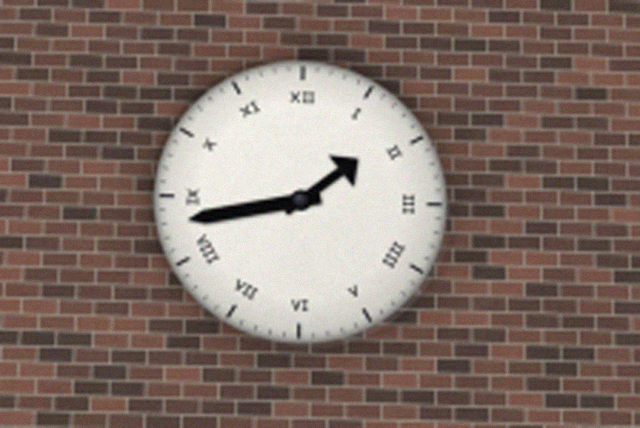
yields 1h43
